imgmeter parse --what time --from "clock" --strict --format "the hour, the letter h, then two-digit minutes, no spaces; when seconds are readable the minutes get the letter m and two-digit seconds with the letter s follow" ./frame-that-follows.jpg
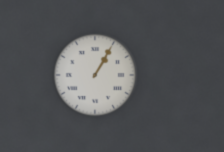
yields 1h05
